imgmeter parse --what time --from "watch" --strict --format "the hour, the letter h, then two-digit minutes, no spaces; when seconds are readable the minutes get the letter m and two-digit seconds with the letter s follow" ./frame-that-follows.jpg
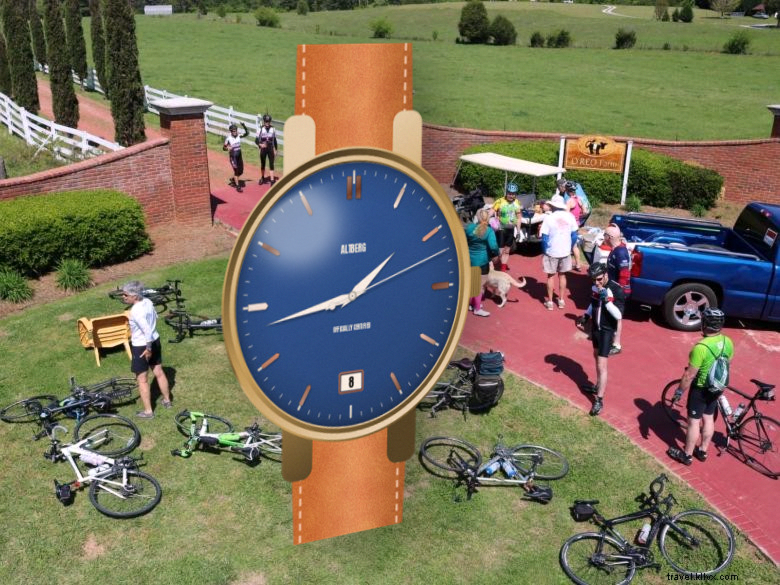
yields 1h43m12s
